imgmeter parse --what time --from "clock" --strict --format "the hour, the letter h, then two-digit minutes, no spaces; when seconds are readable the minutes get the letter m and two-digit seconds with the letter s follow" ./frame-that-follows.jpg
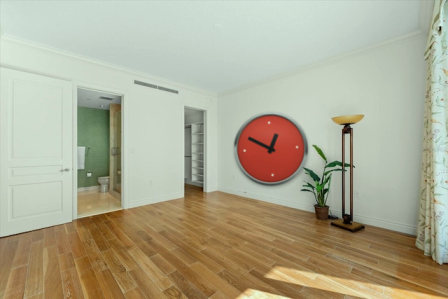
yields 12h50
